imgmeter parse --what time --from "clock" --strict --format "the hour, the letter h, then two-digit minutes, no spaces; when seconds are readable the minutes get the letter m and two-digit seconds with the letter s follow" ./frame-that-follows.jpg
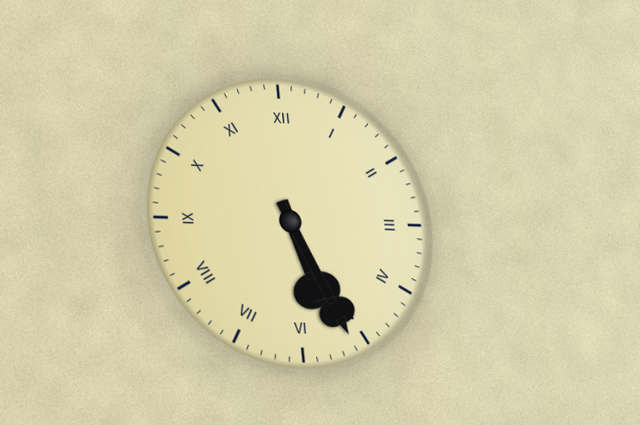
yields 5h26
